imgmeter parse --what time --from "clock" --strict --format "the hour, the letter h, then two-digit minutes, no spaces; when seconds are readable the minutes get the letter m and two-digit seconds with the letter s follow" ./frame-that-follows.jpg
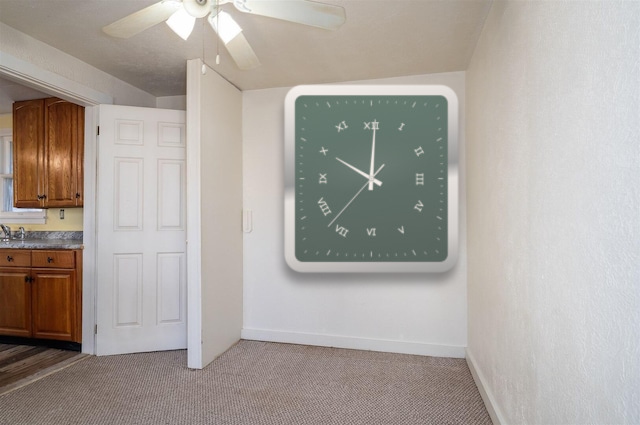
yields 10h00m37s
